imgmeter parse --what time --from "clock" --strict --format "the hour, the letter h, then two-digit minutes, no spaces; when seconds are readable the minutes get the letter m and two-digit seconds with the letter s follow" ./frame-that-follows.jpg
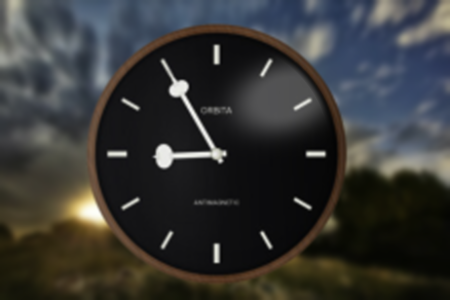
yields 8h55
